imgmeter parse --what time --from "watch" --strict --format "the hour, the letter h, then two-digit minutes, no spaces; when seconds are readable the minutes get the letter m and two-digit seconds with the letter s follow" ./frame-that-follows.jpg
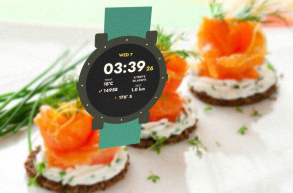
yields 3h39
